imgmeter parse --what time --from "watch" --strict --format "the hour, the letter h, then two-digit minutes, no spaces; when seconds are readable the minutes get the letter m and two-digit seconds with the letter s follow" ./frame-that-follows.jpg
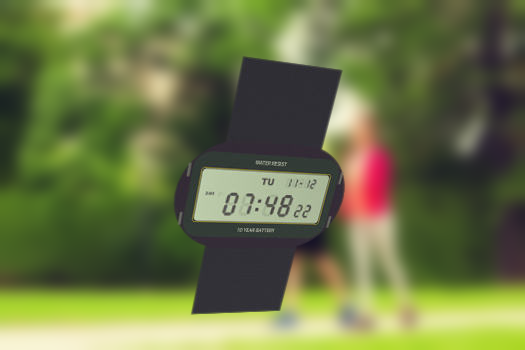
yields 7h48m22s
